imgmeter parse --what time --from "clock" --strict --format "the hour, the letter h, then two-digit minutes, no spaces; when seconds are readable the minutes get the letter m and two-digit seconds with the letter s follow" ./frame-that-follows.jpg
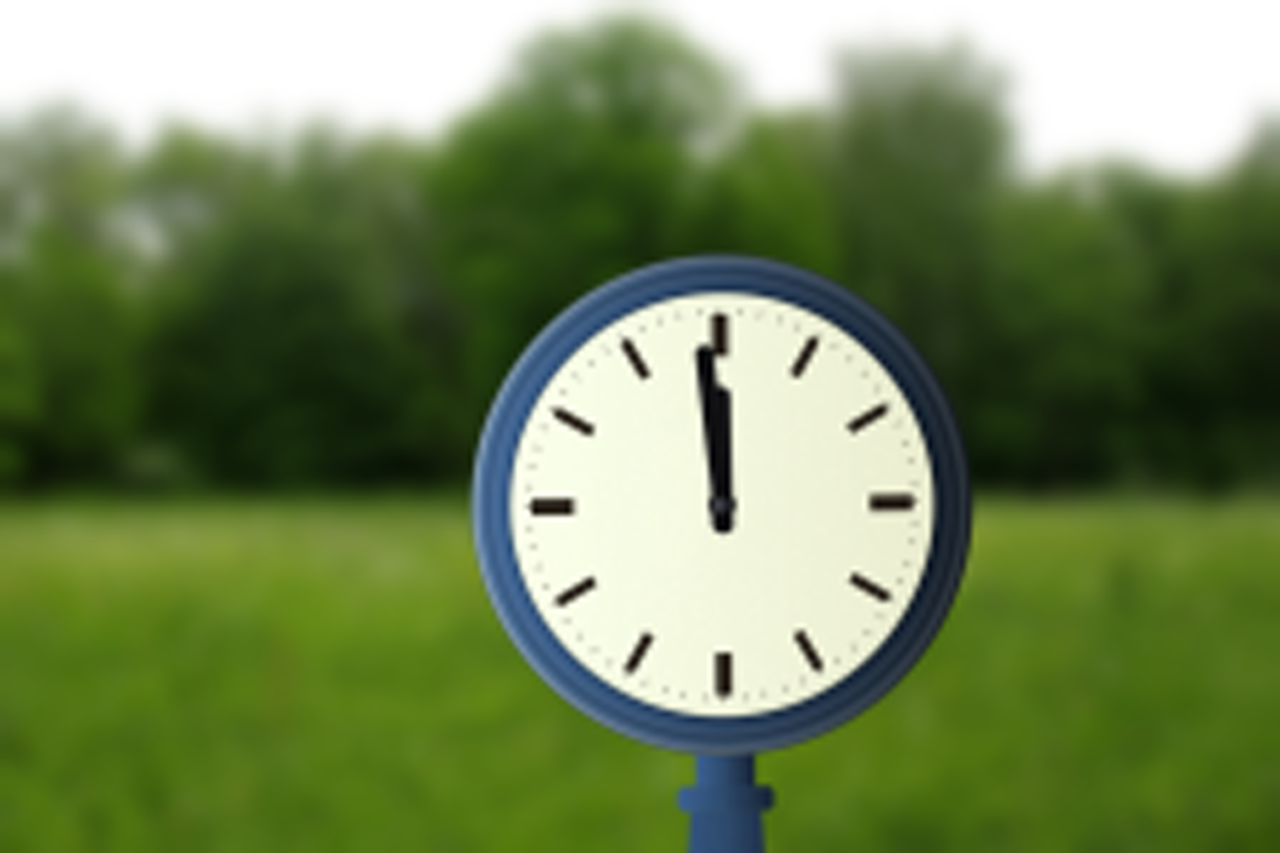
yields 11h59
